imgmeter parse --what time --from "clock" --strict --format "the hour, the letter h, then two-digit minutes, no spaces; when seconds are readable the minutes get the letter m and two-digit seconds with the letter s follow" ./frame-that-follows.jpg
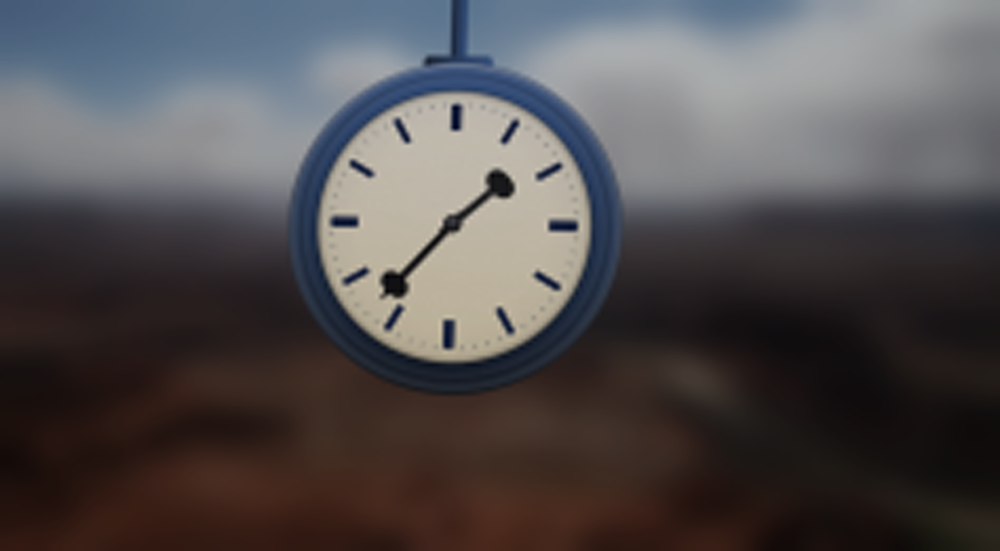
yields 1h37
